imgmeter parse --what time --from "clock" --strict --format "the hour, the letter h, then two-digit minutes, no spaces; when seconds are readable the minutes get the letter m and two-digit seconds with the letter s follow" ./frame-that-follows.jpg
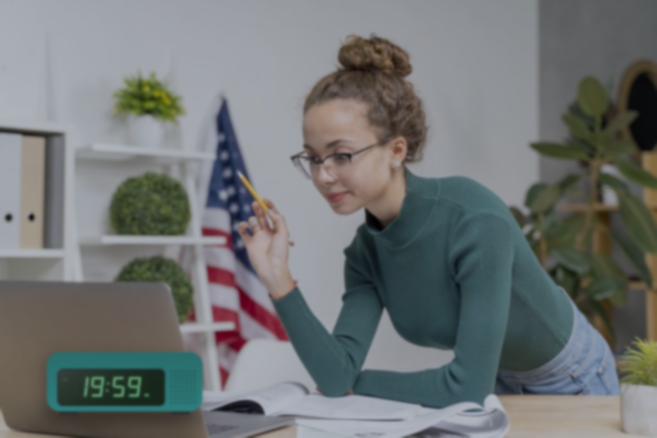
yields 19h59
